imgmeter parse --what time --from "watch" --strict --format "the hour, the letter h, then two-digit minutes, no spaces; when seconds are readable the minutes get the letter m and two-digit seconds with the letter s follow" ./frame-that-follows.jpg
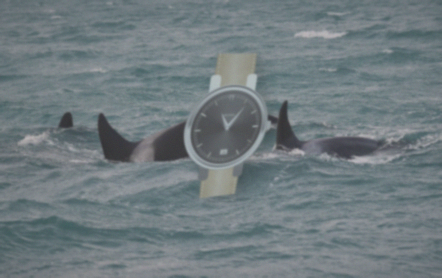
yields 11h06
